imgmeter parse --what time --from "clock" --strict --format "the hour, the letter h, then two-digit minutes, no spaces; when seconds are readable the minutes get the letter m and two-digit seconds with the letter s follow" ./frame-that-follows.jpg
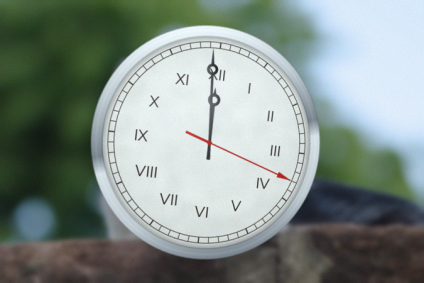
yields 11h59m18s
